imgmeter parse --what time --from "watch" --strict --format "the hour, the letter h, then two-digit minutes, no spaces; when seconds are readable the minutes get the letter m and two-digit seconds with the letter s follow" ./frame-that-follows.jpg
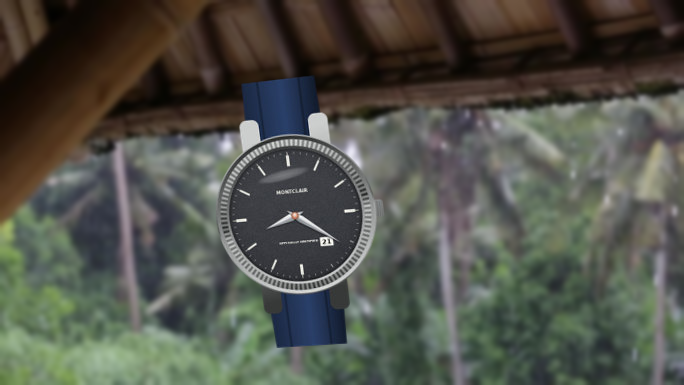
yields 8h21
